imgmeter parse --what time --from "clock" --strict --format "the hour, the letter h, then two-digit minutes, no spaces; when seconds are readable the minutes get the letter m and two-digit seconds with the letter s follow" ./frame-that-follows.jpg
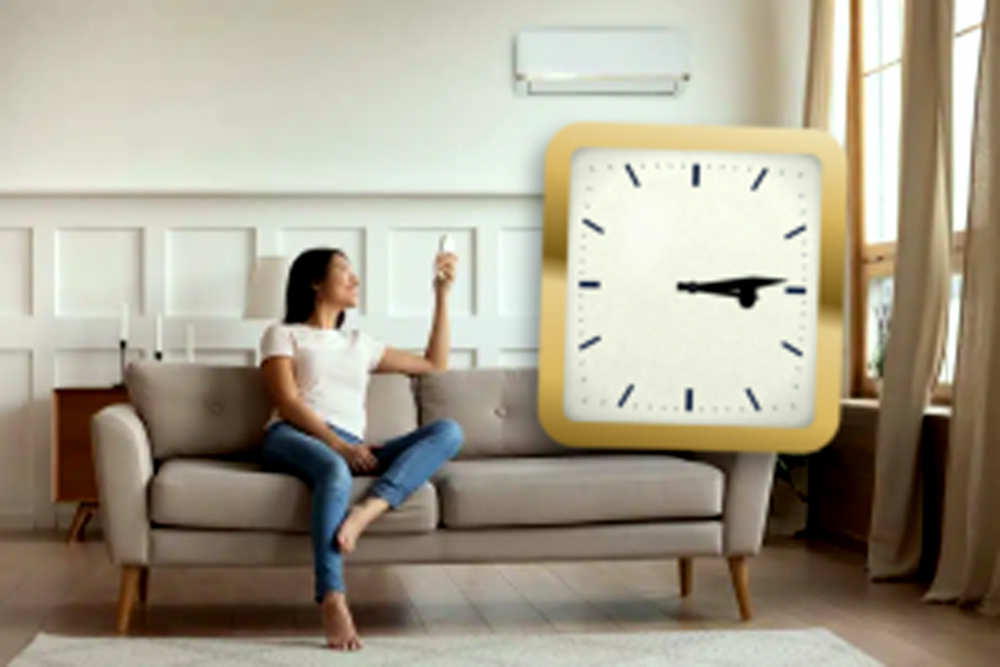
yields 3h14
